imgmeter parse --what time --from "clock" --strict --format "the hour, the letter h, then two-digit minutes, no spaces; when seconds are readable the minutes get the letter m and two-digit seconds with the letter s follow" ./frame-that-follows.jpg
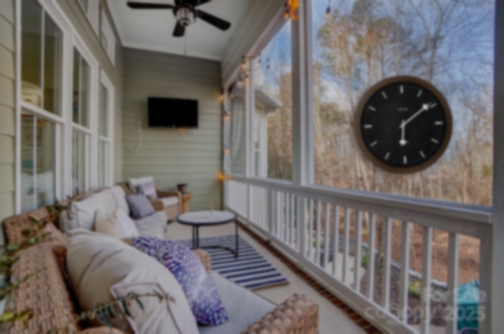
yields 6h09
